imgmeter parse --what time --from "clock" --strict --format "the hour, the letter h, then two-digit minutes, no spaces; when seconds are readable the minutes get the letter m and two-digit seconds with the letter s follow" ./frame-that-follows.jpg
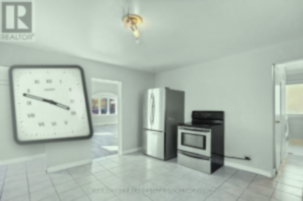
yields 3h48
